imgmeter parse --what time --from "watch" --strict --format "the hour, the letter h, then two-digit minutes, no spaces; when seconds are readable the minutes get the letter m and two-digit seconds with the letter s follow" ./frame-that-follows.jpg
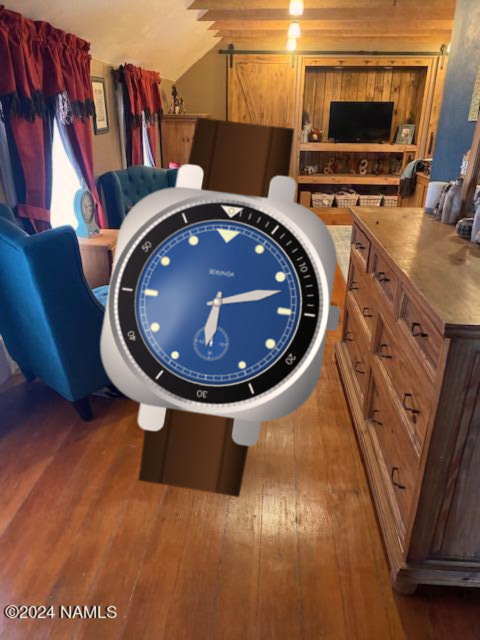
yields 6h12
